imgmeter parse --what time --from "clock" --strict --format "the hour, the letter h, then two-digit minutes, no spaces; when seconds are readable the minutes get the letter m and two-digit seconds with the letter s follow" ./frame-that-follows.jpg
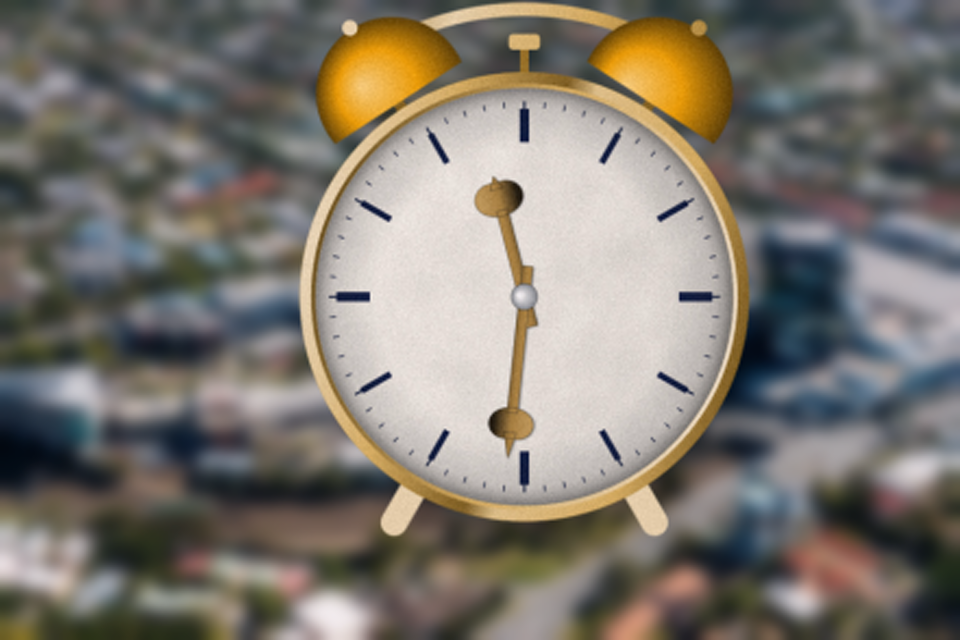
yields 11h31
